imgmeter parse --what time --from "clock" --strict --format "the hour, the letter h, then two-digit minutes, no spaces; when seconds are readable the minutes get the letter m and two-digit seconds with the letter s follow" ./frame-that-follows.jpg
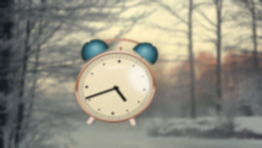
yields 4h41
